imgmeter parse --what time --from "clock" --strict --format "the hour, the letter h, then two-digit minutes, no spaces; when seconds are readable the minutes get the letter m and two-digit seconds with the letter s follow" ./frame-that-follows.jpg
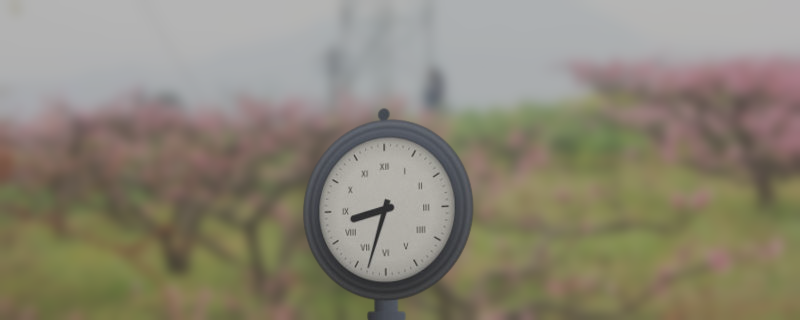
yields 8h33
